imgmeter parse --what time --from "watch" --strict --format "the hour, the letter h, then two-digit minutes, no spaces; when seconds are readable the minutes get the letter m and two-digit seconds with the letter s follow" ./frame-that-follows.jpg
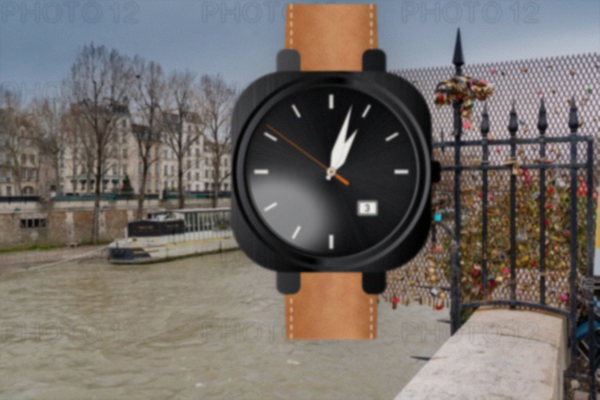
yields 1h02m51s
